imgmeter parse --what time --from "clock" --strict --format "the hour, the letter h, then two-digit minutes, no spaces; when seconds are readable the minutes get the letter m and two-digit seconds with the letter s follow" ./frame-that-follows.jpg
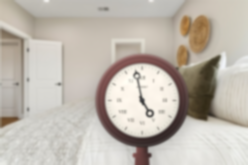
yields 4h58
